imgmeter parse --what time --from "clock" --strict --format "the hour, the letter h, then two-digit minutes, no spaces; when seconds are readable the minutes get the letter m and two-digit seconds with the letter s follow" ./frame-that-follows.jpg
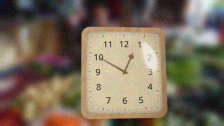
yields 12h50
